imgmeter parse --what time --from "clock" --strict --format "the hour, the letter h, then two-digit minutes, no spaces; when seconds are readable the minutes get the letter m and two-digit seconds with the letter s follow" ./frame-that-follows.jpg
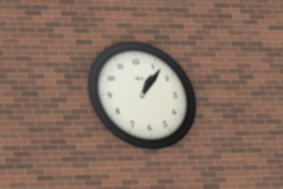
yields 1h07
